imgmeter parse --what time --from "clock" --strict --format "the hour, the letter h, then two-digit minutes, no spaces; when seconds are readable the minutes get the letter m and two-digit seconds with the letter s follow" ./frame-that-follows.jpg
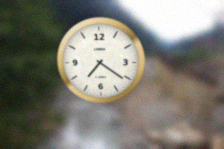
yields 7h21
